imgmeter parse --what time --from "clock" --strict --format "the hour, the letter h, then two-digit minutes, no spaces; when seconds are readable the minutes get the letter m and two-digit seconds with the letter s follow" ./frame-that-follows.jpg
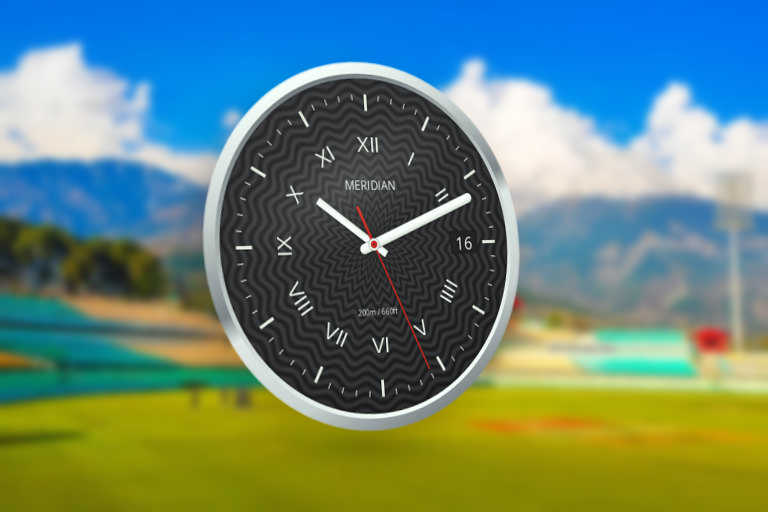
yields 10h11m26s
